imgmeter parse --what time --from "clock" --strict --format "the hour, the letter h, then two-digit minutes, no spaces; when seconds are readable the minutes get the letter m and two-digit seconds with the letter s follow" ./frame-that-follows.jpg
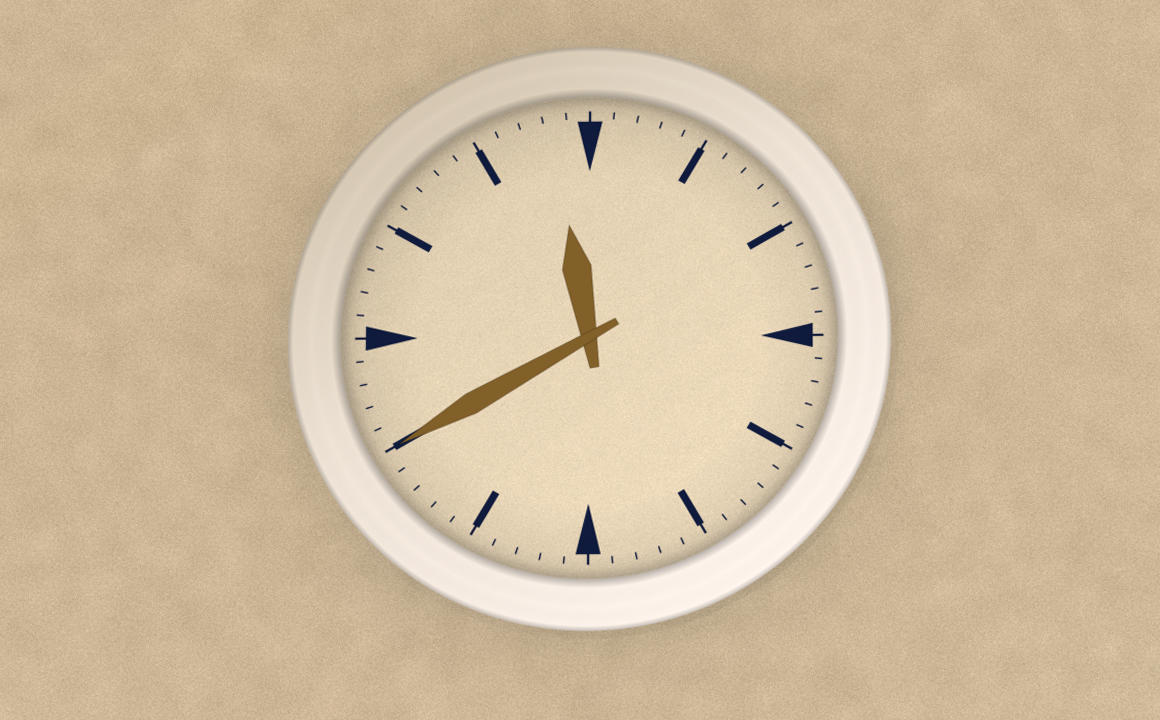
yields 11h40
